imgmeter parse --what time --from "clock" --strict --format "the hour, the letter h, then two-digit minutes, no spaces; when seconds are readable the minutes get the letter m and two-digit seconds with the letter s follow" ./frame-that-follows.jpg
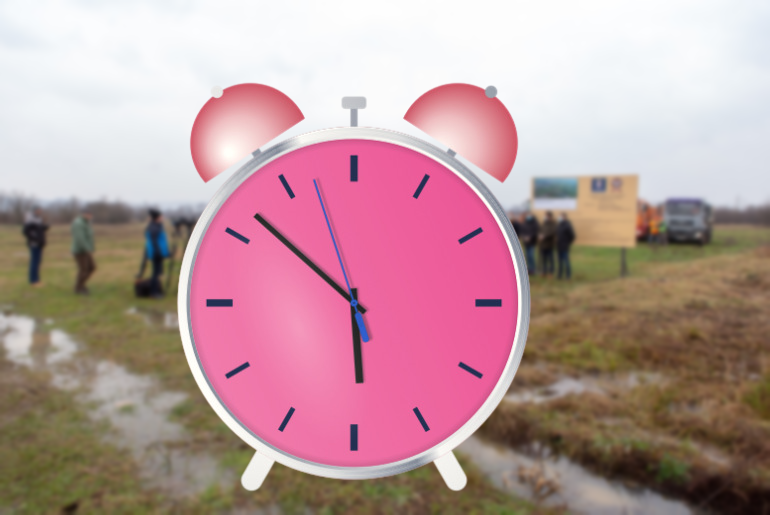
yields 5h51m57s
